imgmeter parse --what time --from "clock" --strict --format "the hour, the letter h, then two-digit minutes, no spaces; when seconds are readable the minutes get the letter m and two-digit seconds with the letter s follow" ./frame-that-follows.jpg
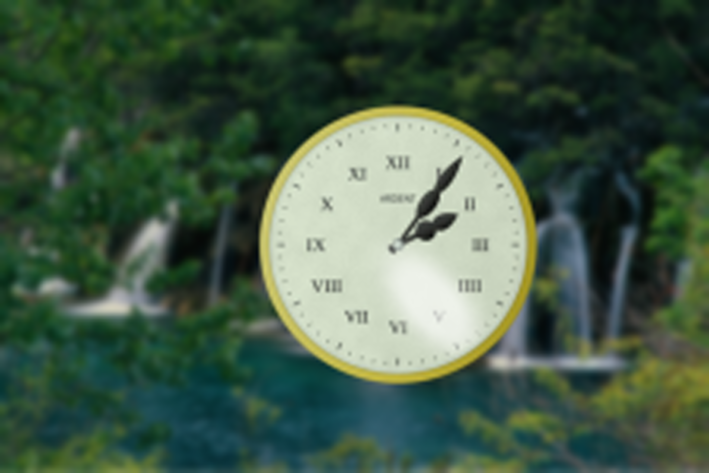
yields 2h06
